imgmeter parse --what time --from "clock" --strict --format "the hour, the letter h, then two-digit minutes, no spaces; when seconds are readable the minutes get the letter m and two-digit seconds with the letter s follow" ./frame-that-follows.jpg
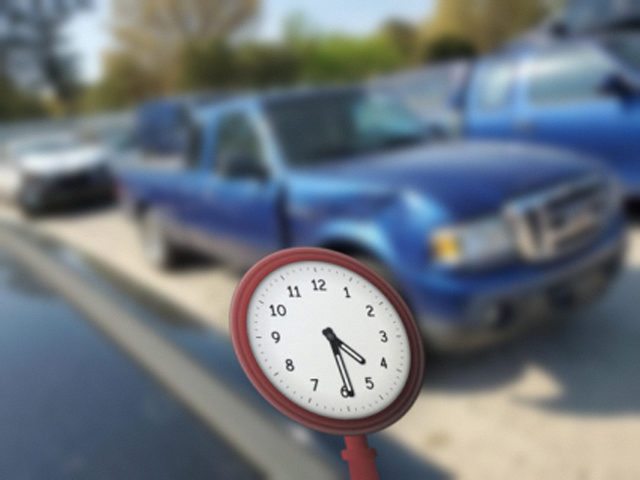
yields 4h29
